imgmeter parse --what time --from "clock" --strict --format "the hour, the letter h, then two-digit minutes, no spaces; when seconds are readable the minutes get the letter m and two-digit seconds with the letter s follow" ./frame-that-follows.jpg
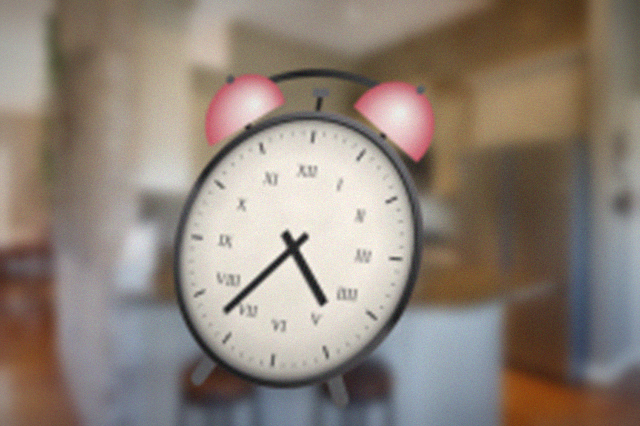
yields 4h37
